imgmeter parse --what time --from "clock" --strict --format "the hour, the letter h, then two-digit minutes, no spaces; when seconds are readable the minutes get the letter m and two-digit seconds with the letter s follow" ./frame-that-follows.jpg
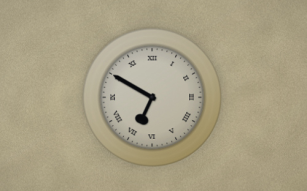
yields 6h50
